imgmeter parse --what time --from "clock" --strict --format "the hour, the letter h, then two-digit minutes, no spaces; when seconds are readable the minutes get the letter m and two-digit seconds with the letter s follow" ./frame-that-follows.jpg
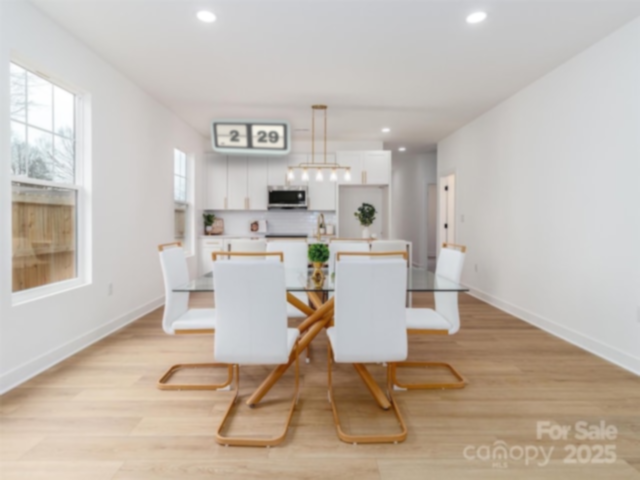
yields 2h29
